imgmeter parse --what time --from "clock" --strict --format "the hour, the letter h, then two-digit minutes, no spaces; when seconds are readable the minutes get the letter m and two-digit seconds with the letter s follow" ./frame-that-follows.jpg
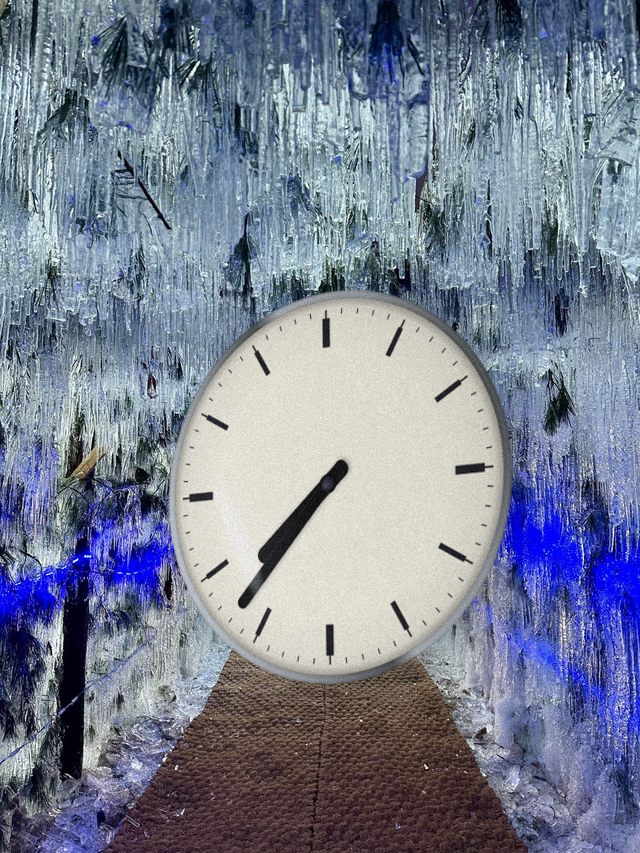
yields 7h37
